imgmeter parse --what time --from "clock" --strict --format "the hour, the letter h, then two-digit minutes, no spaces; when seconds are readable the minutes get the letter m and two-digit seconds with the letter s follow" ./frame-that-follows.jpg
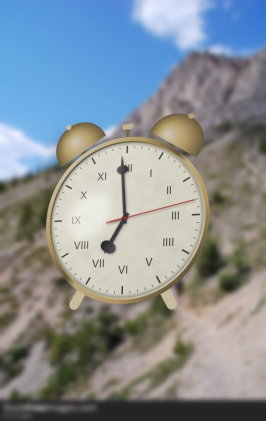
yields 6h59m13s
